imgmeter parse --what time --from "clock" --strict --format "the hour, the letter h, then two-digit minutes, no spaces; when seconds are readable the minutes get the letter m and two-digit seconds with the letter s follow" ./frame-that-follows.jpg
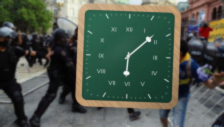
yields 6h08
